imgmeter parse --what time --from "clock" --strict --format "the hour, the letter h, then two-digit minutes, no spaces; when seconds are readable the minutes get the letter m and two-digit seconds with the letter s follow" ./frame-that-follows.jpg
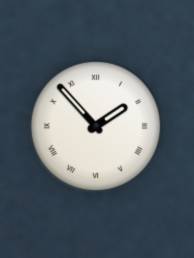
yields 1h53
